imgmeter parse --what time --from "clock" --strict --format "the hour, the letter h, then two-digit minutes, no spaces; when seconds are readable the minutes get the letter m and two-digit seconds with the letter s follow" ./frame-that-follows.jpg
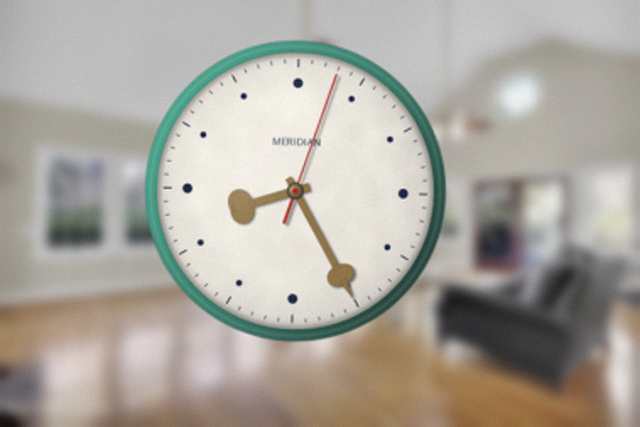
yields 8h25m03s
